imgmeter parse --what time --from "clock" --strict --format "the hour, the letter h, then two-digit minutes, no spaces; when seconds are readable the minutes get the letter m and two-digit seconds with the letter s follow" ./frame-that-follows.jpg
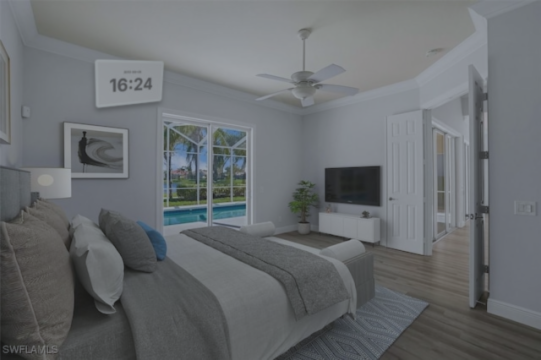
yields 16h24
